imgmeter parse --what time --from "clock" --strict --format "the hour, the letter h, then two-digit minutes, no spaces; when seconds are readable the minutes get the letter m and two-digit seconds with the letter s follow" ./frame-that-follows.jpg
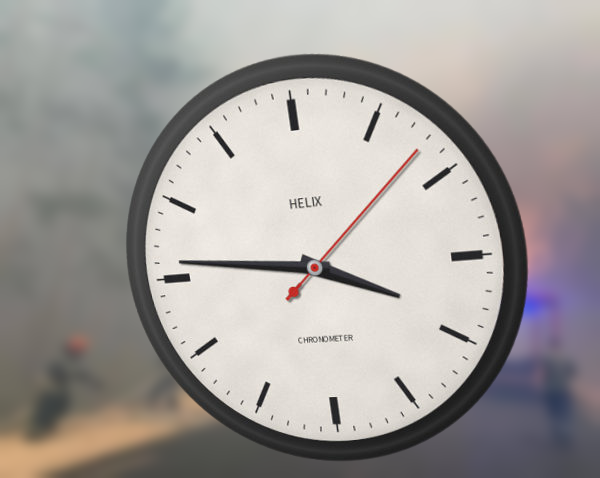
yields 3h46m08s
